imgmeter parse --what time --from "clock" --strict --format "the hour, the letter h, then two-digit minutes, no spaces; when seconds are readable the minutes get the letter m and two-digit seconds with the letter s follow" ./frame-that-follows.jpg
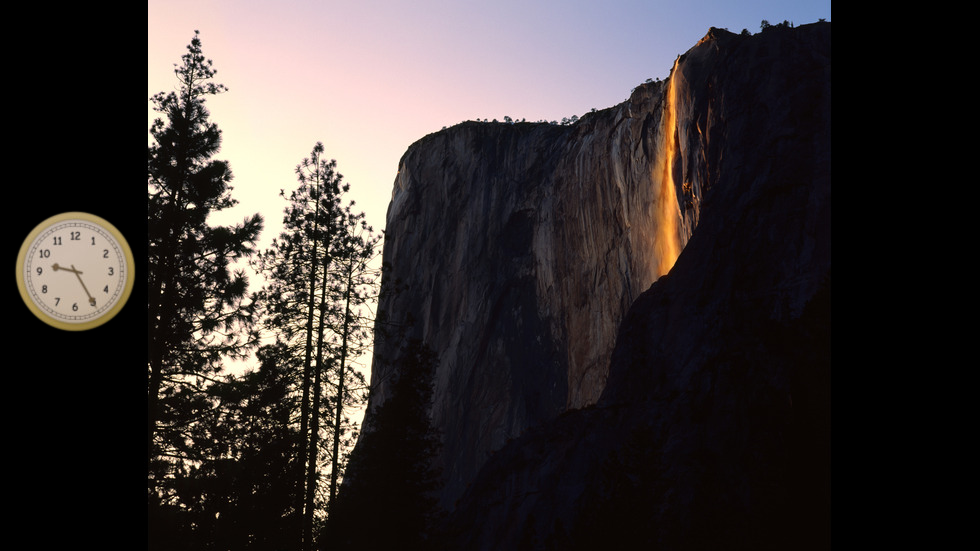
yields 9h25
